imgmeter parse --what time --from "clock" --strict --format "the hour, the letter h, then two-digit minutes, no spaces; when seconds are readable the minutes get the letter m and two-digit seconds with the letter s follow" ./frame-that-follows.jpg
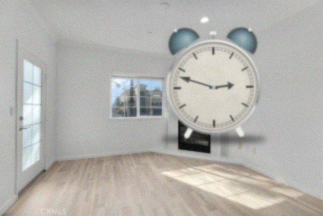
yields 2h48
